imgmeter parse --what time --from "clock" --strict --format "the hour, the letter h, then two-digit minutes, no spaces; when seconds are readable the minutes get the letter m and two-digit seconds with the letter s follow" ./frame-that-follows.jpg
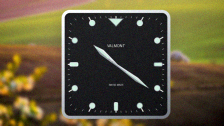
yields 10h21
